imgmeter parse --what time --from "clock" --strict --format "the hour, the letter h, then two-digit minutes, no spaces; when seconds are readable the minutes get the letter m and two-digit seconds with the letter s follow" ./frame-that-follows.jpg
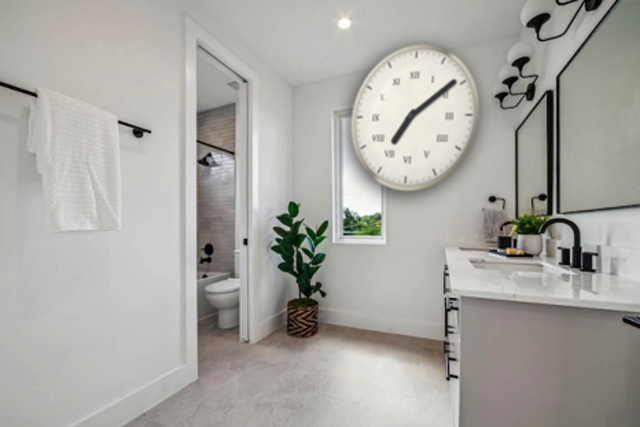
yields 7h09
